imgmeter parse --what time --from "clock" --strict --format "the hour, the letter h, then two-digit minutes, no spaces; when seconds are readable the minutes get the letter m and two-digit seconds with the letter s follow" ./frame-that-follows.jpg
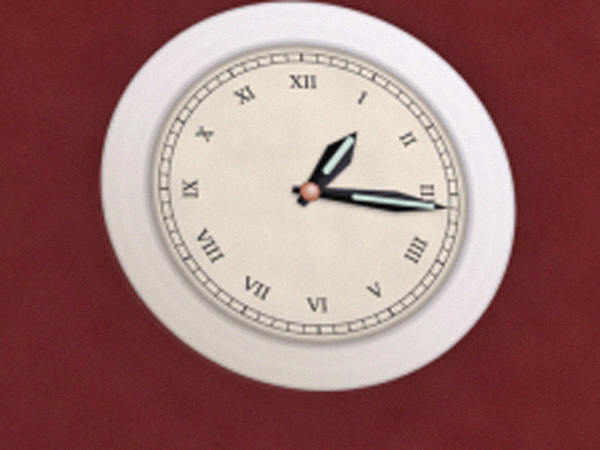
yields 1h16
